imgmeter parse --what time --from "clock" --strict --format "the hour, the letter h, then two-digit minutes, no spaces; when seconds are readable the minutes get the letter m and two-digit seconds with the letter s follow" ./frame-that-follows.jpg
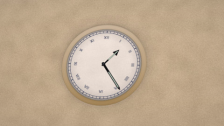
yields 1h24
